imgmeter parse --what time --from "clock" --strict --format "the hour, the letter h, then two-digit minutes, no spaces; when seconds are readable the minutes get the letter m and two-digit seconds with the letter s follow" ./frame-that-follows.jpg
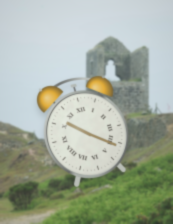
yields 10h21
